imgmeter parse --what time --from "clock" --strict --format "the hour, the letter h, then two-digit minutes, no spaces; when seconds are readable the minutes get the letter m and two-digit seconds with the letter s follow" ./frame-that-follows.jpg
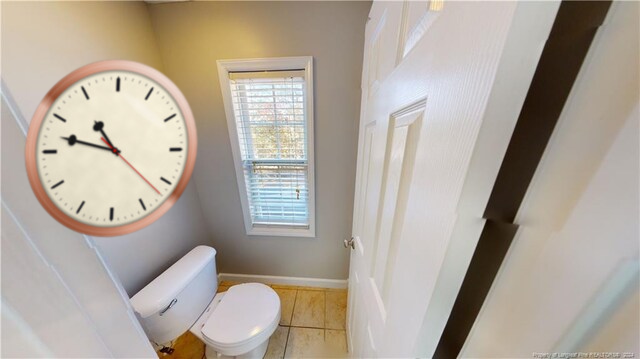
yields 10h47m22s
